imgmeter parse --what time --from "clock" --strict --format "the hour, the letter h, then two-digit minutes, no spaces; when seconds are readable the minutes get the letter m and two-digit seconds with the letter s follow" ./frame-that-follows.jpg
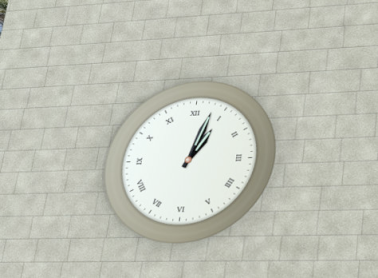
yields 1h03
